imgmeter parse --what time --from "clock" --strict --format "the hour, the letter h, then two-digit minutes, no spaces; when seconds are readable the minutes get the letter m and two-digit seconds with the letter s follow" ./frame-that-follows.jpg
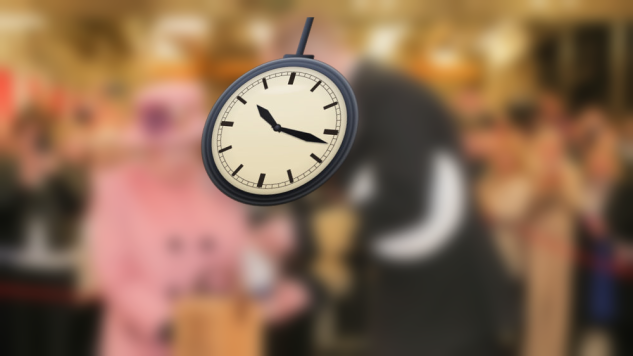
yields 10h17
